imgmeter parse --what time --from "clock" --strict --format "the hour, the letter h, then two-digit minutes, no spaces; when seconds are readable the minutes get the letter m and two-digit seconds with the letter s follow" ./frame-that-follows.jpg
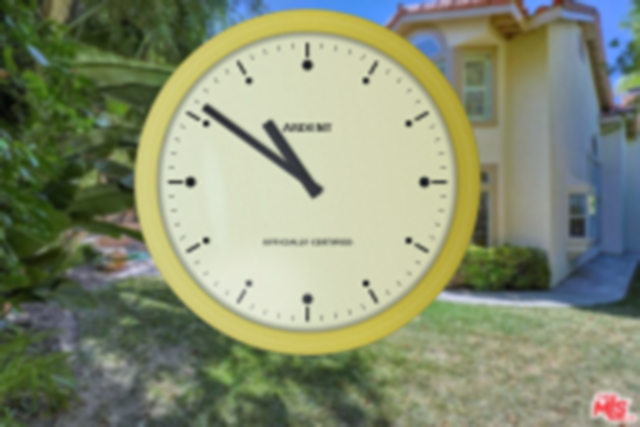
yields 10h51
